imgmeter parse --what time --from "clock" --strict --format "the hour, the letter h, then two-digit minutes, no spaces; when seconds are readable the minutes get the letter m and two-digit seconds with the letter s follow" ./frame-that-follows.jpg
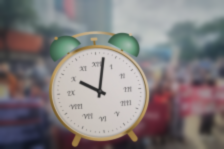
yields 10h02
